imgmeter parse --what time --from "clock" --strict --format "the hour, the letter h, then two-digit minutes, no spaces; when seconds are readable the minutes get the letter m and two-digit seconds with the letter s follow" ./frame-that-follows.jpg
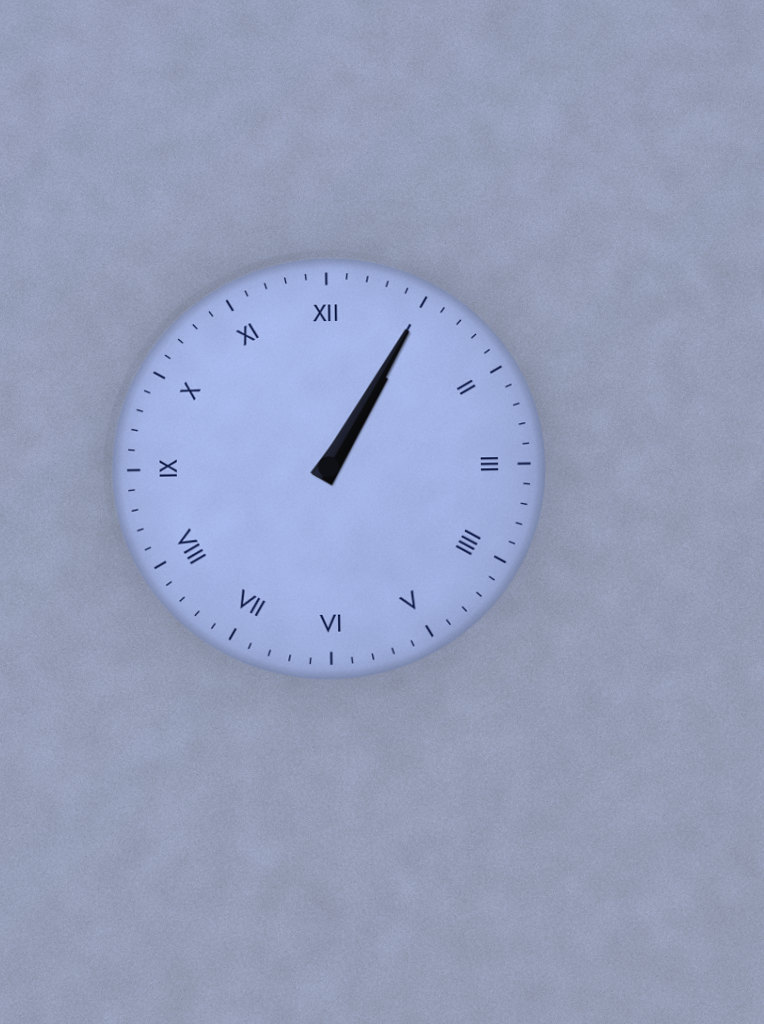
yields 1h05
